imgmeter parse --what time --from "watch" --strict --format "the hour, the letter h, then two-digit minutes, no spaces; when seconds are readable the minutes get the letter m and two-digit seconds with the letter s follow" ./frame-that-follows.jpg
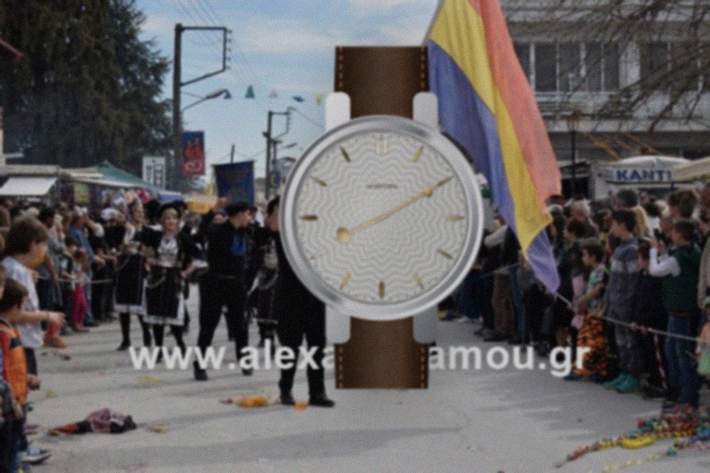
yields 8h10
